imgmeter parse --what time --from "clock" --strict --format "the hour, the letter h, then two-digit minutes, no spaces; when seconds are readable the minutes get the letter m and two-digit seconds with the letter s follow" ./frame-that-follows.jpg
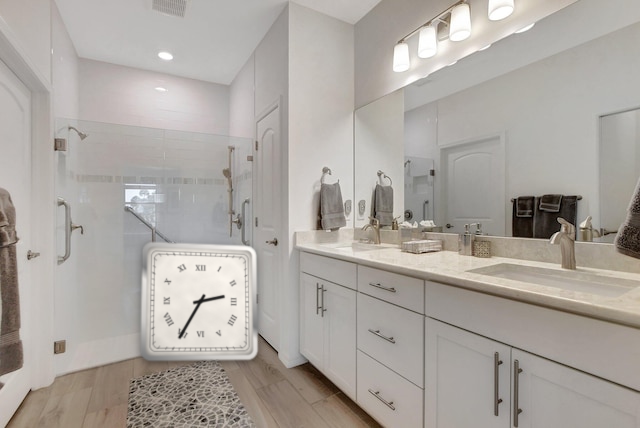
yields 2h35
